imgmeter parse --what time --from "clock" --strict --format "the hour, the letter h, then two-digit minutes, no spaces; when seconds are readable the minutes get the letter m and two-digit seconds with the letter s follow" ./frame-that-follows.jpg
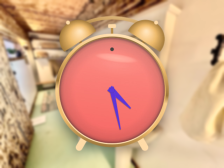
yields 4h28
